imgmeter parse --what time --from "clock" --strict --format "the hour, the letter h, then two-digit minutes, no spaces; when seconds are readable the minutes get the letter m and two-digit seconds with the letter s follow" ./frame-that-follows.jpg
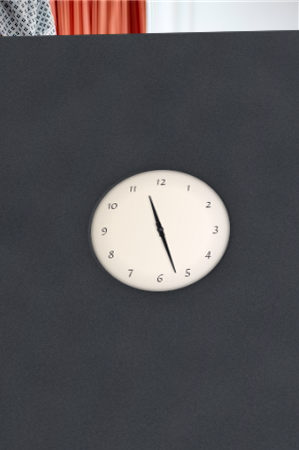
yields 11h27
